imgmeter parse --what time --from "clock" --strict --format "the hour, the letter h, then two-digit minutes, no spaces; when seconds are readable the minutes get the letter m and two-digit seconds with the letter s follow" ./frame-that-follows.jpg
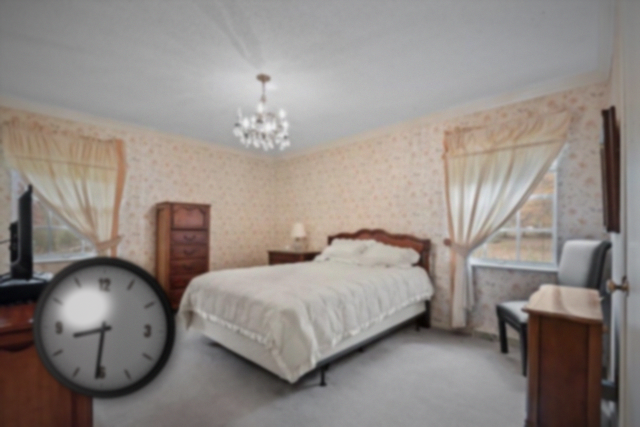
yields 8h31
